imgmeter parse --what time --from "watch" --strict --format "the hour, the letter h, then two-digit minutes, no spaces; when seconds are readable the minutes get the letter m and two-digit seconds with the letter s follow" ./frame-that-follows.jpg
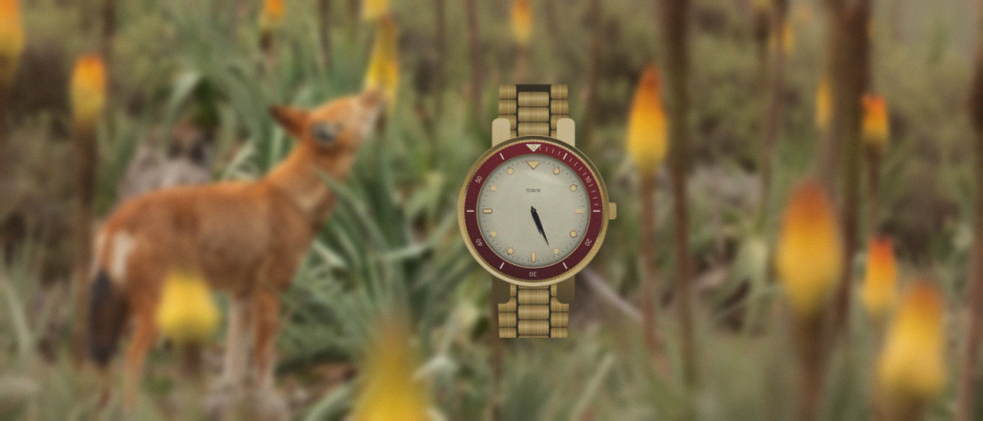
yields 5h26
